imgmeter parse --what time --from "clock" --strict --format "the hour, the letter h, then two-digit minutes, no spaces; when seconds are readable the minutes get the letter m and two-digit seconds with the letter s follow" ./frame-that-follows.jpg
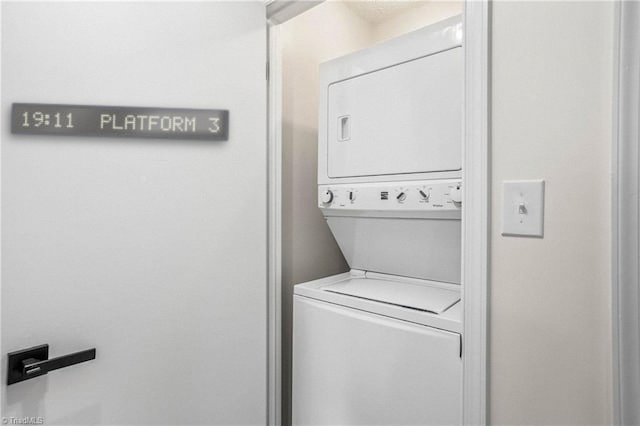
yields 19h11
